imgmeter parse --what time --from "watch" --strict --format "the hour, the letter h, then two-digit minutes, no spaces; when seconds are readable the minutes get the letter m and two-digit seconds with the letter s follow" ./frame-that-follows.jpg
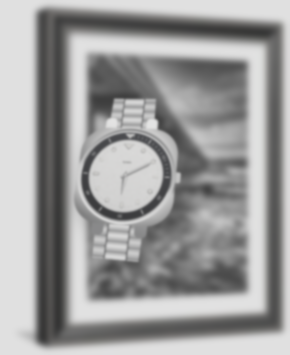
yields 6h10
